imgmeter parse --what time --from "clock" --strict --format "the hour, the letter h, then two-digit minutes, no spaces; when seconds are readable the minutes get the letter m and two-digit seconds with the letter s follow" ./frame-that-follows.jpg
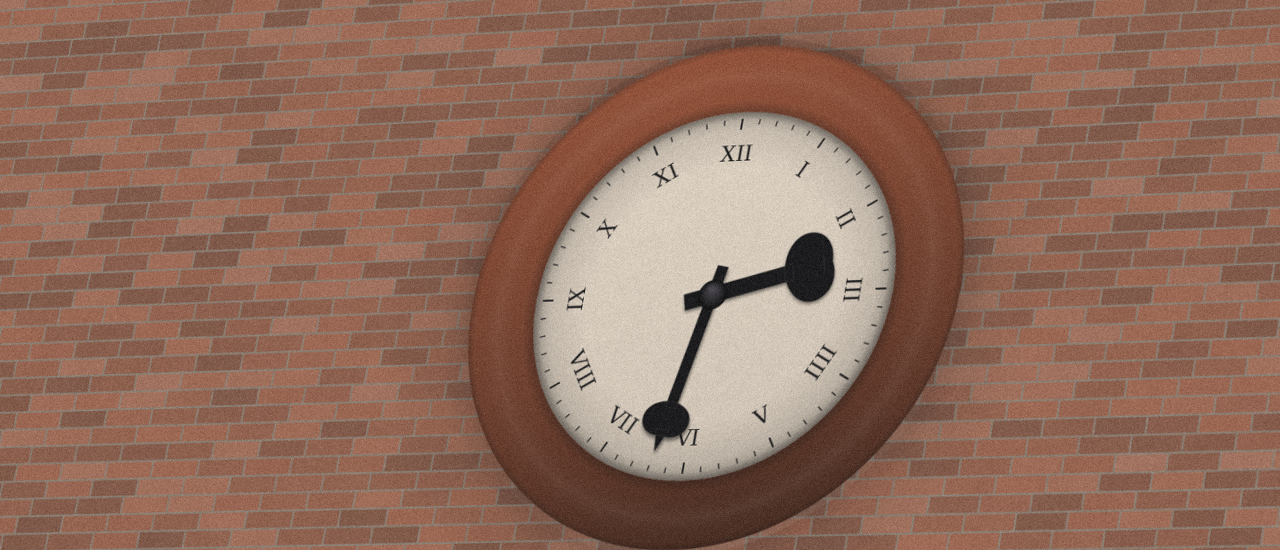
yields 2h32
